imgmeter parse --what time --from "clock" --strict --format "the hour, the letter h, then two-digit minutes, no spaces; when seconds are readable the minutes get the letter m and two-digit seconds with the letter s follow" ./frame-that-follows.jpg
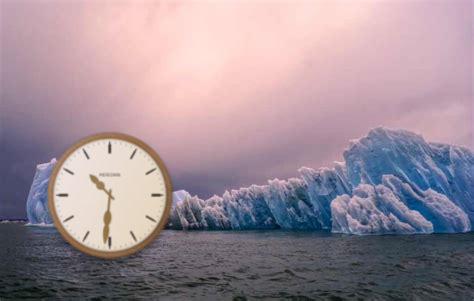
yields 10h31
